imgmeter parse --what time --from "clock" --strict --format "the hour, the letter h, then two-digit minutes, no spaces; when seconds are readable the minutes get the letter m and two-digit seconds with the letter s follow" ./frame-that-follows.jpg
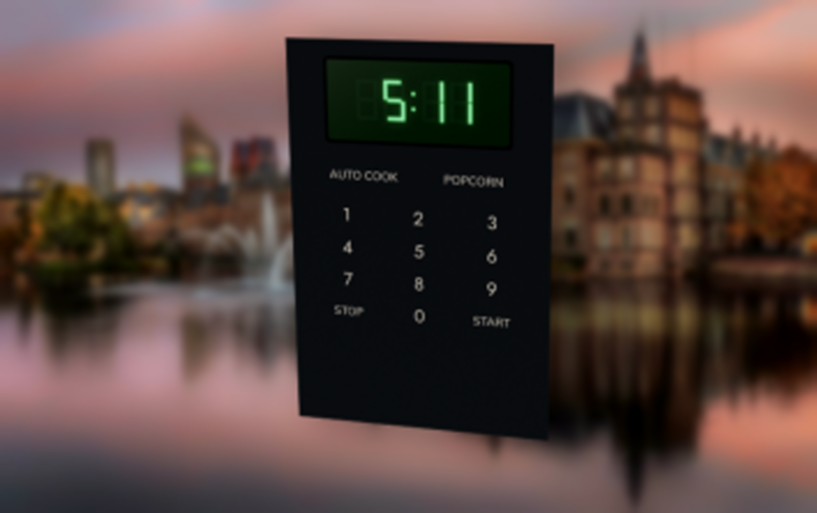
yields 5h11
